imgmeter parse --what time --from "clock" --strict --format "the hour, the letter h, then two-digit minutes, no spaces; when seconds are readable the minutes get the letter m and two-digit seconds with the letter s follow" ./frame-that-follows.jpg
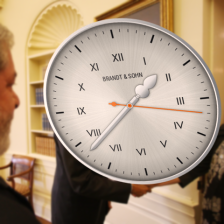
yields 1h38m17s
